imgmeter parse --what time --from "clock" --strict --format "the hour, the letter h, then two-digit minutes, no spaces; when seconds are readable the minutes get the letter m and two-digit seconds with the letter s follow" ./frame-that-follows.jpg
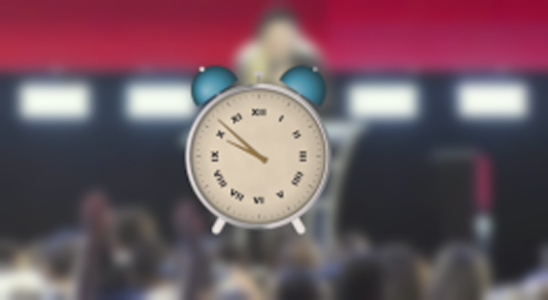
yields 9h52
